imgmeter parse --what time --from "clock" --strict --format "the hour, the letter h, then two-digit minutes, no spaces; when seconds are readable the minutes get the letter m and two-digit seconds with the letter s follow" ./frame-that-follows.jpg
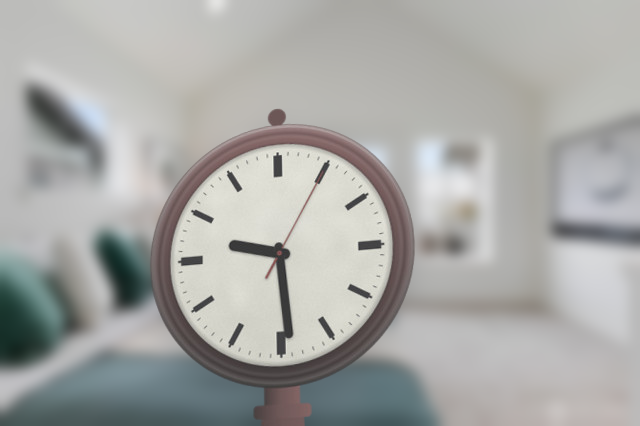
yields 9h29m05s
